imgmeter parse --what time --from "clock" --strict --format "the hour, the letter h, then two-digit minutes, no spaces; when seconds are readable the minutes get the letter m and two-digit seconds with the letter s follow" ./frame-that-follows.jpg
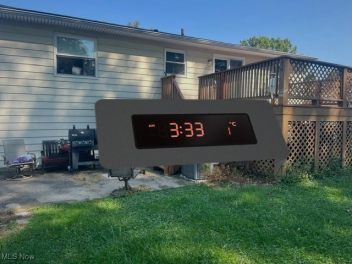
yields 3h33
